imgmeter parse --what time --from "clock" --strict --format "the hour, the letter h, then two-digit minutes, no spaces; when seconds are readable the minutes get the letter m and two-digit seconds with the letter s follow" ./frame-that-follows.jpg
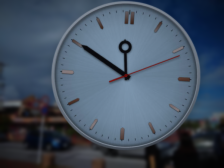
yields 11h50m11s
